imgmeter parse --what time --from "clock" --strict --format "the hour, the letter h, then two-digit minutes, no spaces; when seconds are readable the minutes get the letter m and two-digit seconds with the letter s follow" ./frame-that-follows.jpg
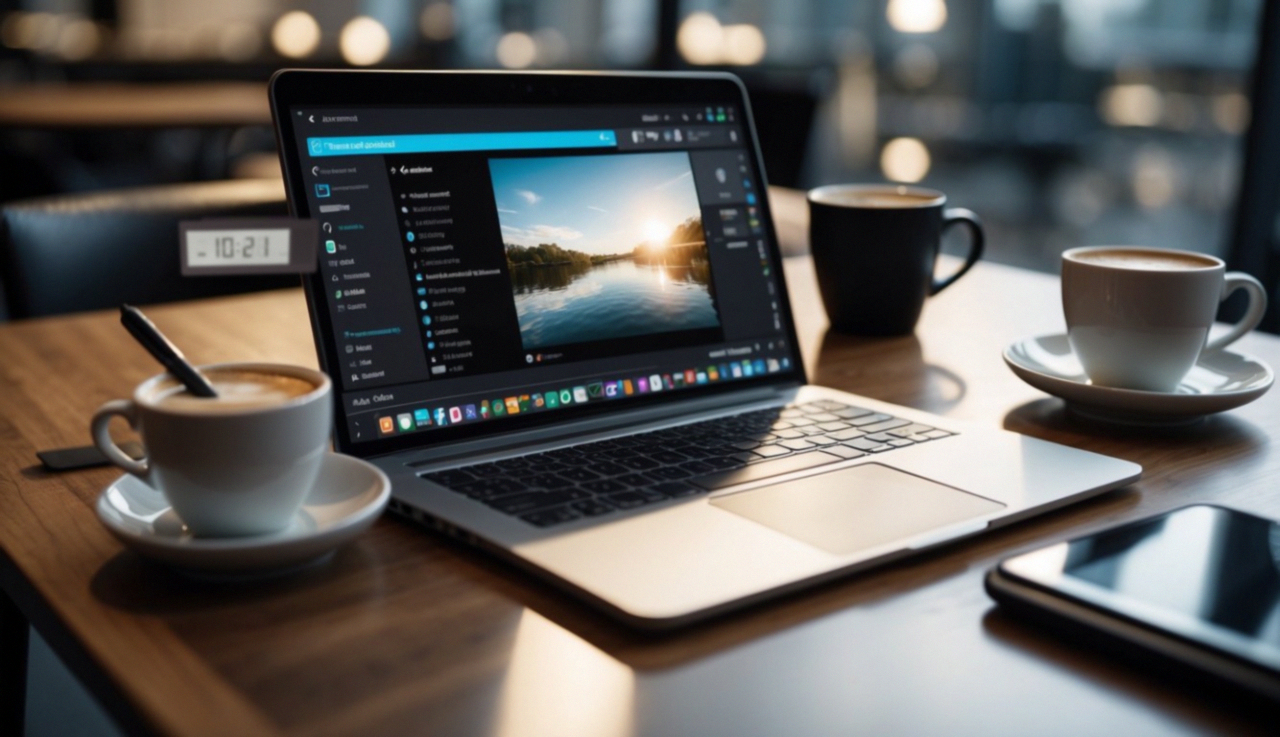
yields 10h21
